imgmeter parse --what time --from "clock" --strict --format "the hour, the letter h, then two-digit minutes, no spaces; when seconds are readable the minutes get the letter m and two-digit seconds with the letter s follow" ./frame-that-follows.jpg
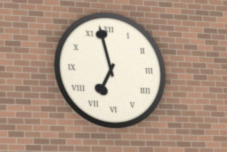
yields 6h58
